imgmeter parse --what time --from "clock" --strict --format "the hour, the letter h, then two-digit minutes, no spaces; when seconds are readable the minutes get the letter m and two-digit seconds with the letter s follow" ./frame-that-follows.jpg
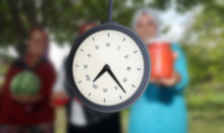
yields 7h23
